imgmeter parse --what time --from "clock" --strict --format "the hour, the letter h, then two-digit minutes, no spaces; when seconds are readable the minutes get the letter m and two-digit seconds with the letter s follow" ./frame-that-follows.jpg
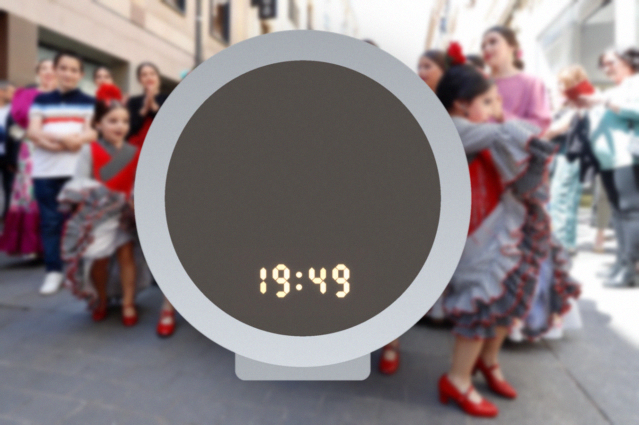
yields 19h49
